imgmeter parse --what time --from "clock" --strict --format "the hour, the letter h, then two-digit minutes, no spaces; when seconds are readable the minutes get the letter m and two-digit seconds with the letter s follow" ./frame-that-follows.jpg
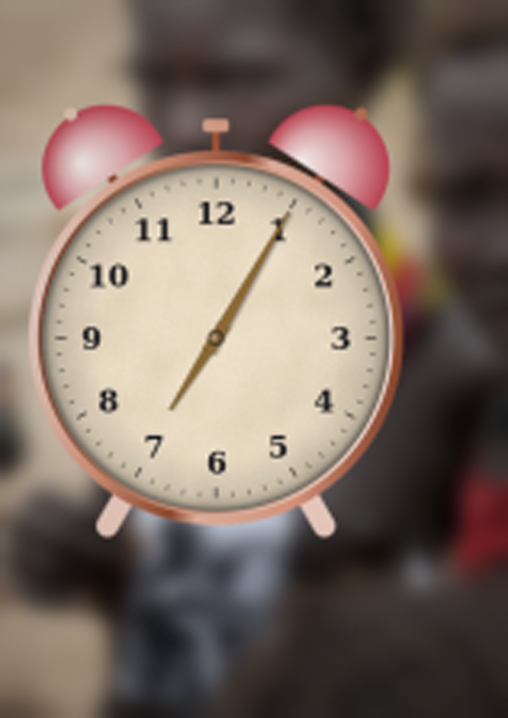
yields 7h05
